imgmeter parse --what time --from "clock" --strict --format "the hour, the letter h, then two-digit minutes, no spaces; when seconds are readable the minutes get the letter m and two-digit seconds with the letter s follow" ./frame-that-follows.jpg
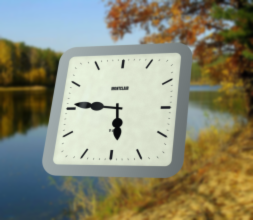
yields 5h46
